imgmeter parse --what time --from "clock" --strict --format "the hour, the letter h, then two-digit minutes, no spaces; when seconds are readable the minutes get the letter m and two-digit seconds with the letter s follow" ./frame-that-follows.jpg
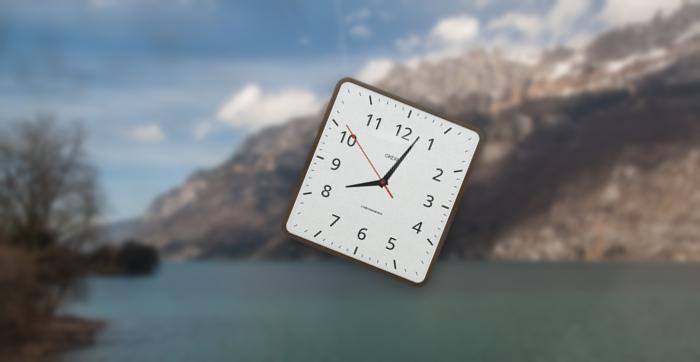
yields 8h02m51s
